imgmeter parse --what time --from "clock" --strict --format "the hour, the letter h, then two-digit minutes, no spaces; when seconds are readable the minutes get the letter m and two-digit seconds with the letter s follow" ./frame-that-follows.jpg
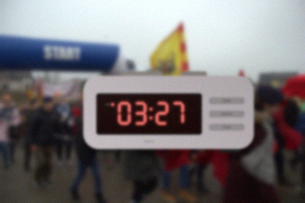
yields 3h27
